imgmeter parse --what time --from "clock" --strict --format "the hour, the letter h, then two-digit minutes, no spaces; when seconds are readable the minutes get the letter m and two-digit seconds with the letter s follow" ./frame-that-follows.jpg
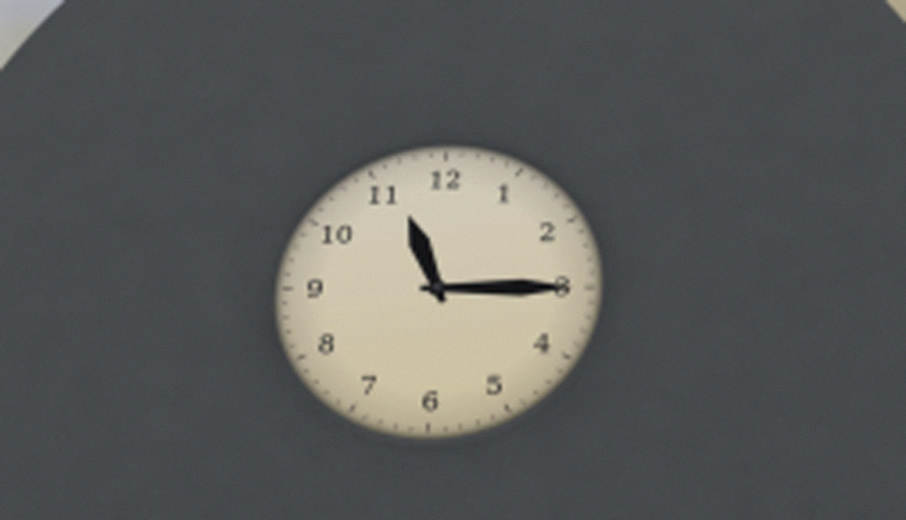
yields 11h15
